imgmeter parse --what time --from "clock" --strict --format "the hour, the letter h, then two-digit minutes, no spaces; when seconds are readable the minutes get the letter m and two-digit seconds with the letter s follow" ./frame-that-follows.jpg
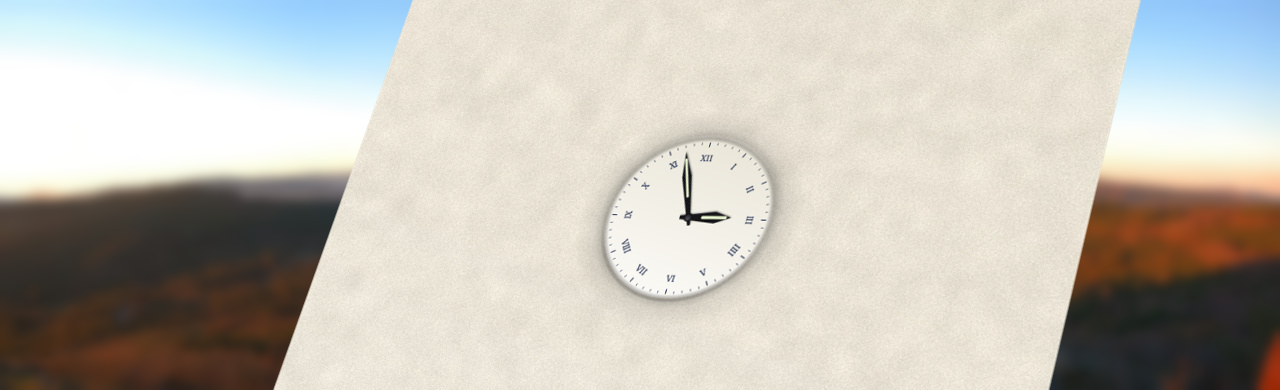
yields 2h57
